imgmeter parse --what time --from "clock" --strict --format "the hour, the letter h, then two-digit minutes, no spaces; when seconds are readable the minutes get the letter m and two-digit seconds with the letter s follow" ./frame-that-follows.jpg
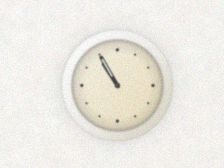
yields 10h55
